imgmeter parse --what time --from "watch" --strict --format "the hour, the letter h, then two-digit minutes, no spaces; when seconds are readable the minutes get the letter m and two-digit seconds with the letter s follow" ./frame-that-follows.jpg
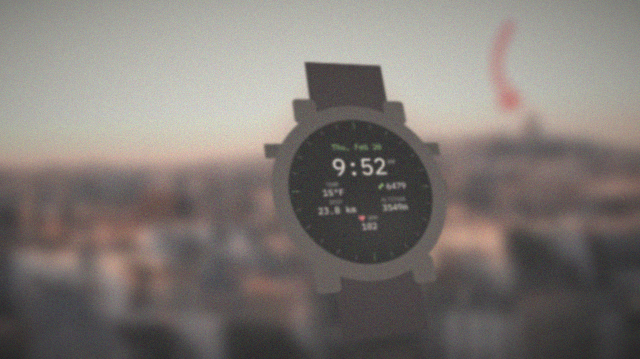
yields 9h52
